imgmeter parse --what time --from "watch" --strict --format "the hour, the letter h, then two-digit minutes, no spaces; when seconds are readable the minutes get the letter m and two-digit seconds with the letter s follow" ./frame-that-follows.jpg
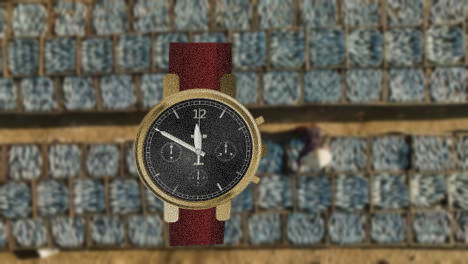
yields 11h50
